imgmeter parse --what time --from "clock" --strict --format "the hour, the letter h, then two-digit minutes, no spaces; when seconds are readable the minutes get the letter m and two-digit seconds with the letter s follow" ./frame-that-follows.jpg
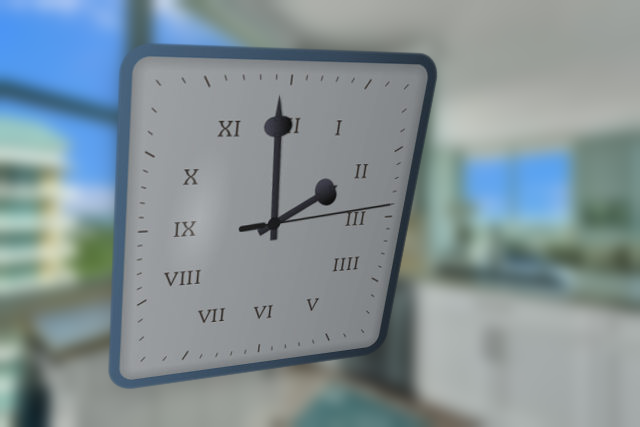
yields 1h59m14s
